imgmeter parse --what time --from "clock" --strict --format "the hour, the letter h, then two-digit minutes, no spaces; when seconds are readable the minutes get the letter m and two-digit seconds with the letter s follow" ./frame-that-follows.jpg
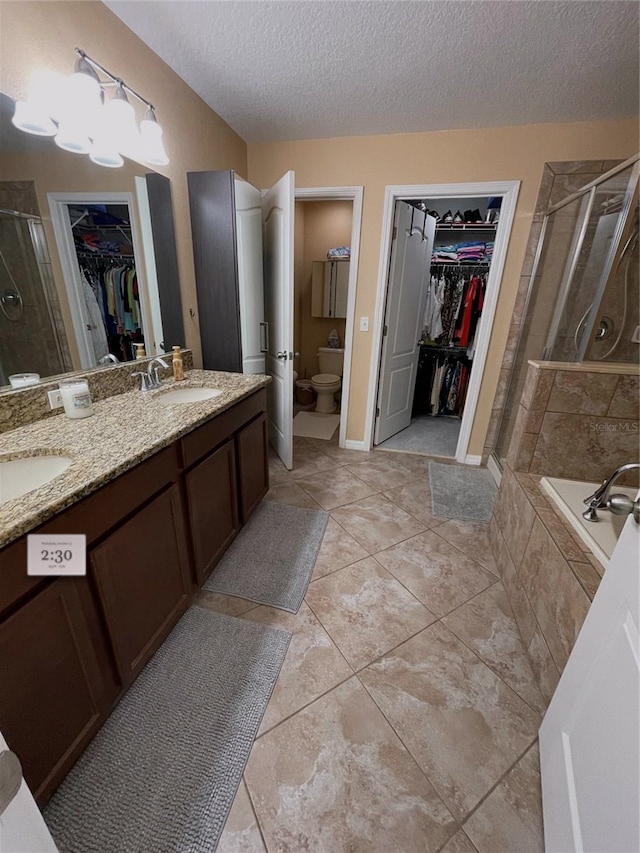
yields 2h30
